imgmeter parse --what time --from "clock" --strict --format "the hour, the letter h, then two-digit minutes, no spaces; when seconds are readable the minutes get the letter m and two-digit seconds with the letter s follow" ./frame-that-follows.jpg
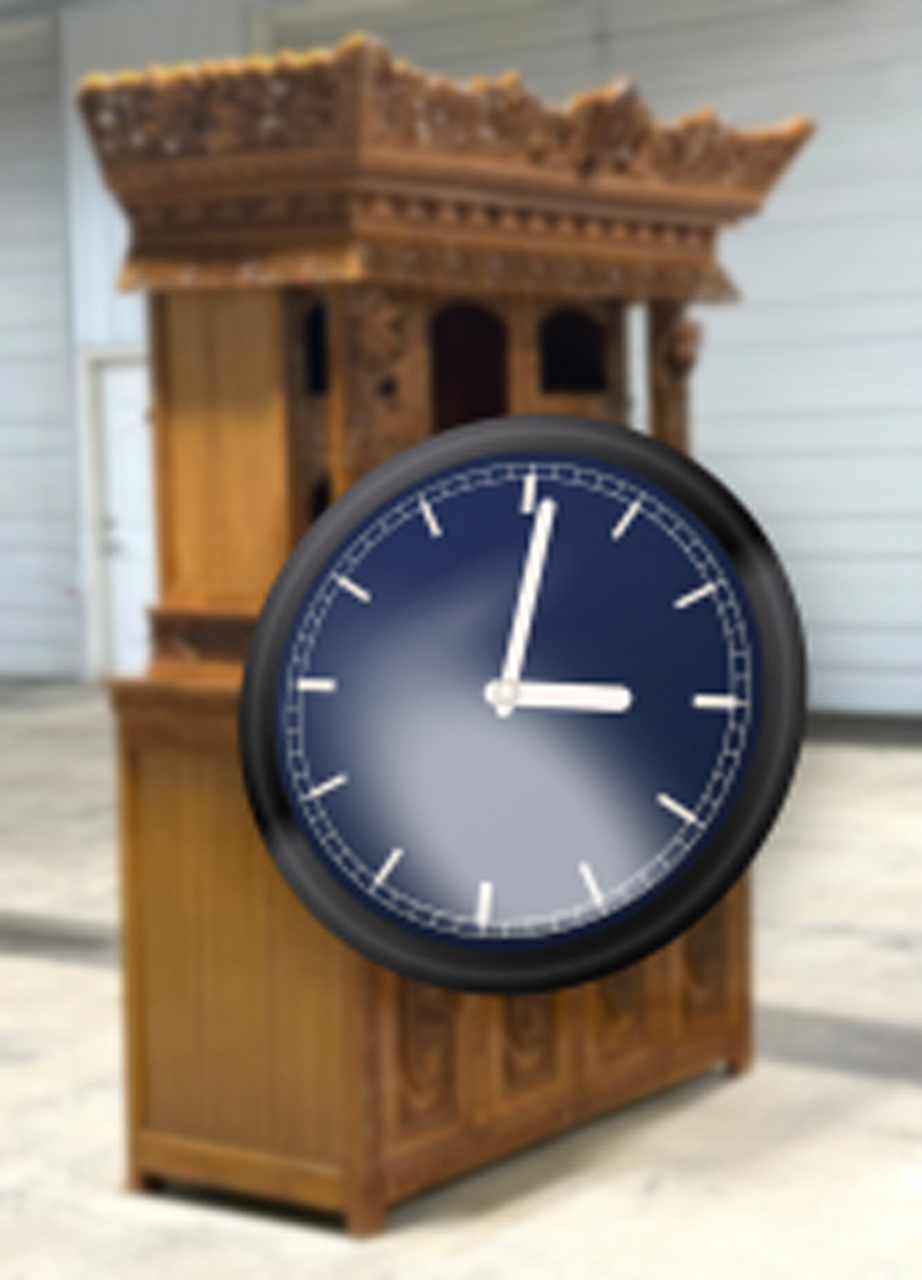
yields 3h01
